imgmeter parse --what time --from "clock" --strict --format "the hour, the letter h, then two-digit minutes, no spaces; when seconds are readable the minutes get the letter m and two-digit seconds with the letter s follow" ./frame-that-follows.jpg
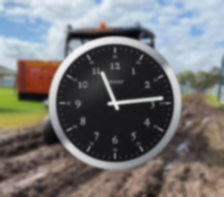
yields 11h14
